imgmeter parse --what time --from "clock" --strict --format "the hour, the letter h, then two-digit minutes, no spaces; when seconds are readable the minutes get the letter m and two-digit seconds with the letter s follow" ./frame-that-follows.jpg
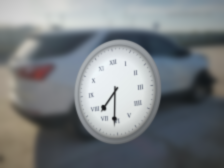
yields 7h31
